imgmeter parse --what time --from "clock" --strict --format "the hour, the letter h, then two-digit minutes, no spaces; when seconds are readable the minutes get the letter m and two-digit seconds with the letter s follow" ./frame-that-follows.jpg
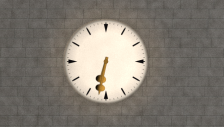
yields 6h32
